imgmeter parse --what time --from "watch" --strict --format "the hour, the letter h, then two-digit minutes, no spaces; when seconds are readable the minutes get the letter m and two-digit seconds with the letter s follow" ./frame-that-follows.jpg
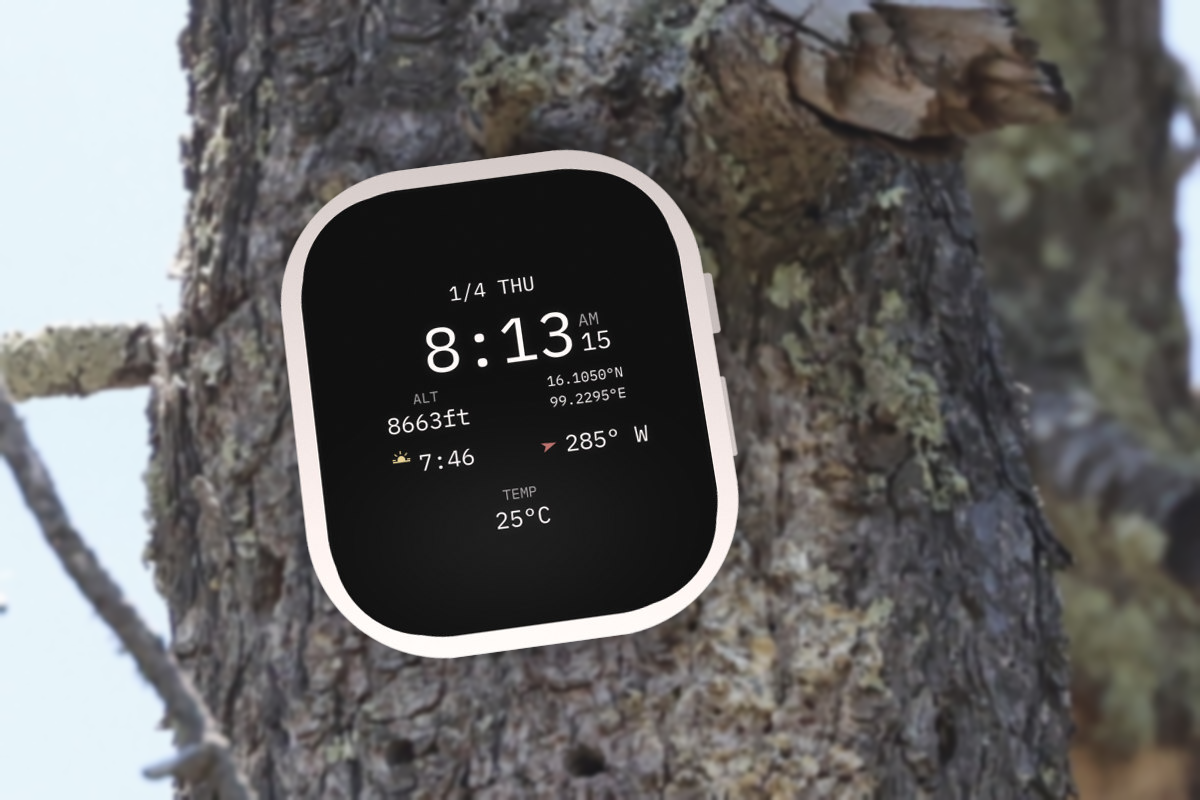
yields 8h13m15s
